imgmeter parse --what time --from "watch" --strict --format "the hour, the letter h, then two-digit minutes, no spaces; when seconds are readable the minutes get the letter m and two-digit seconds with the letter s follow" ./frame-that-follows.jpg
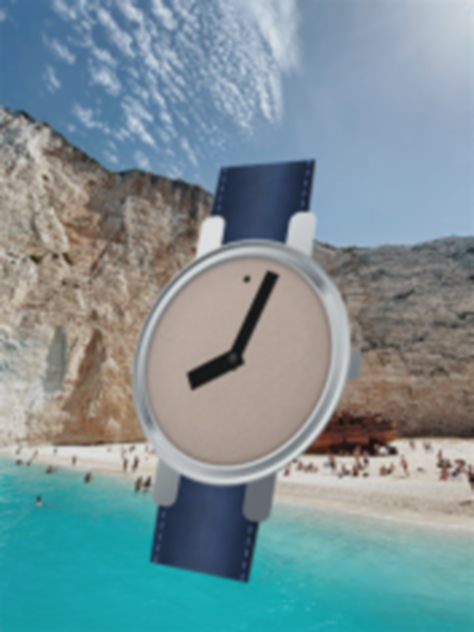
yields 8h03
